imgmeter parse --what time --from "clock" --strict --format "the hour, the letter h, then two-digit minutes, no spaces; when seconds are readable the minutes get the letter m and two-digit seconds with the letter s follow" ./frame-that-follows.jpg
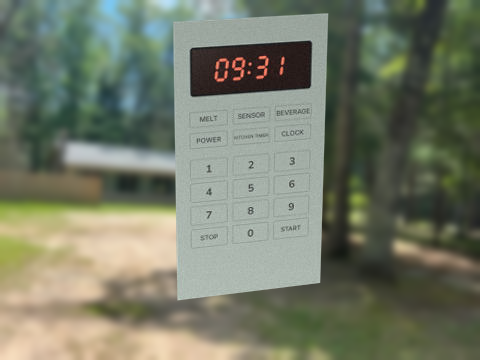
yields 9h31
